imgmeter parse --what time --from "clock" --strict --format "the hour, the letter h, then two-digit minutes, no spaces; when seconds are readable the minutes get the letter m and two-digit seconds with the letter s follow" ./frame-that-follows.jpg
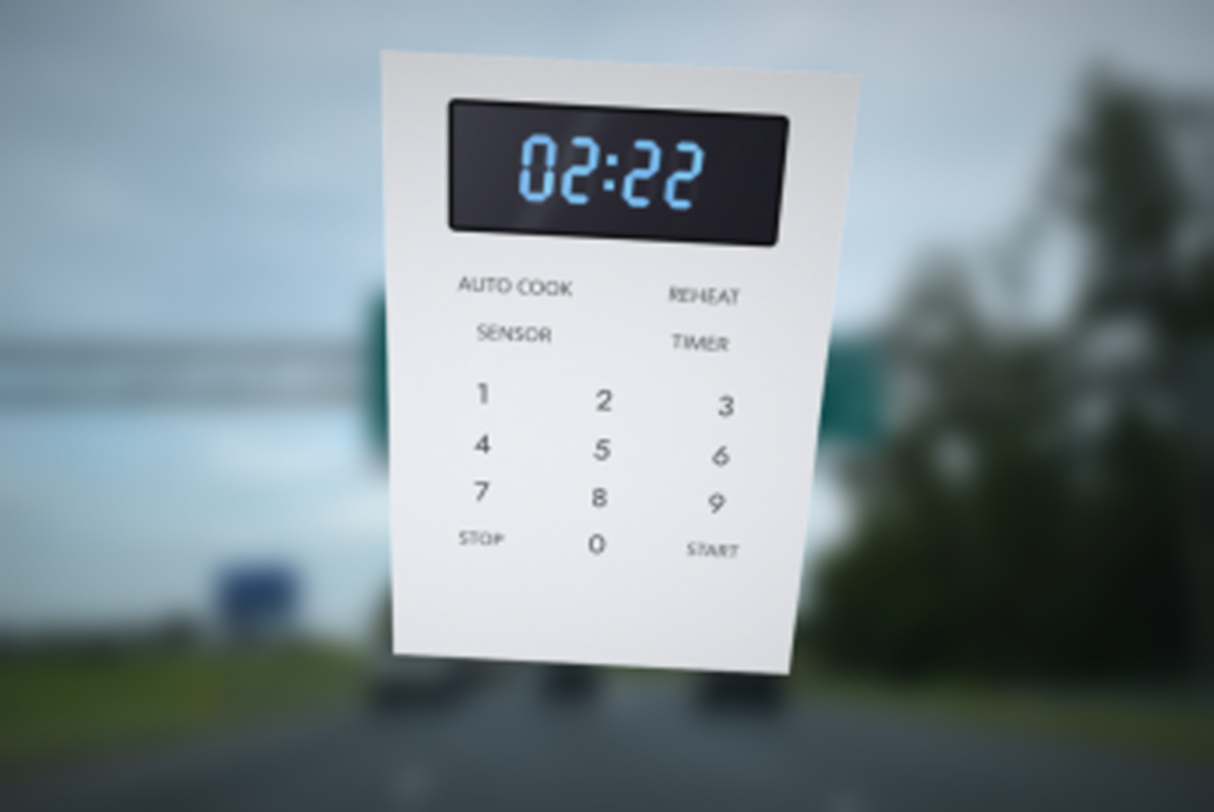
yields 2h22
